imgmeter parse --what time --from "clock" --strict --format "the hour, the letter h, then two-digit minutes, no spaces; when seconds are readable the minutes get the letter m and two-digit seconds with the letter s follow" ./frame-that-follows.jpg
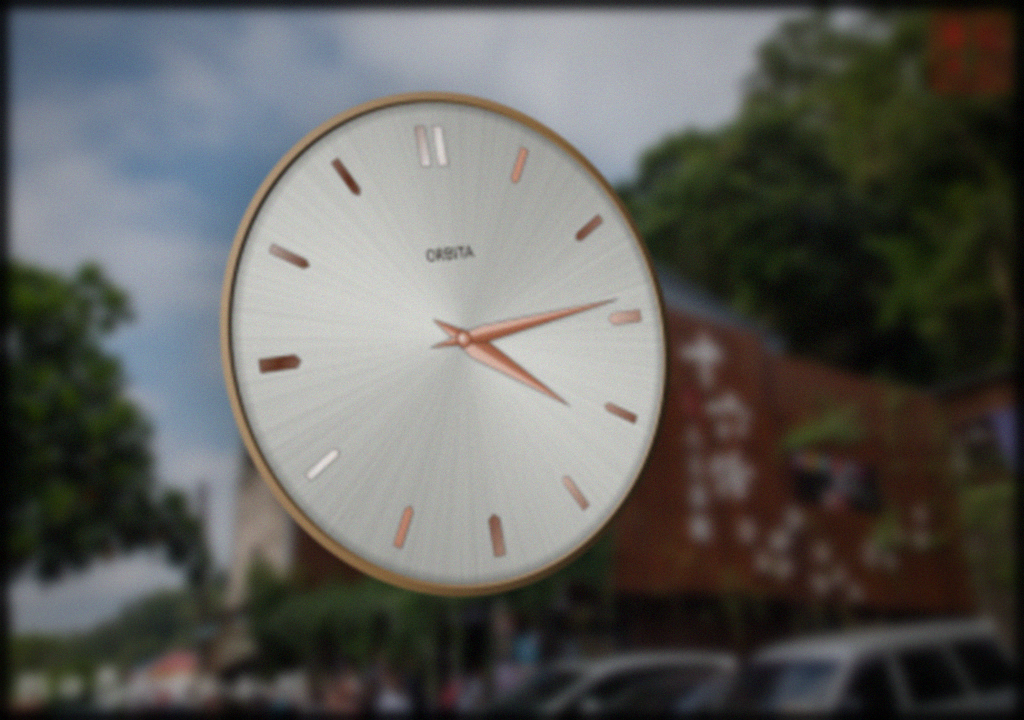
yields 4h14
